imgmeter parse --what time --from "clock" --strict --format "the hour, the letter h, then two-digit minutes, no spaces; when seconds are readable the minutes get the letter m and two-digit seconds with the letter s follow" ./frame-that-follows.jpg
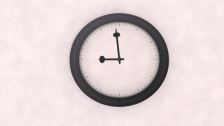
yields 8h59
